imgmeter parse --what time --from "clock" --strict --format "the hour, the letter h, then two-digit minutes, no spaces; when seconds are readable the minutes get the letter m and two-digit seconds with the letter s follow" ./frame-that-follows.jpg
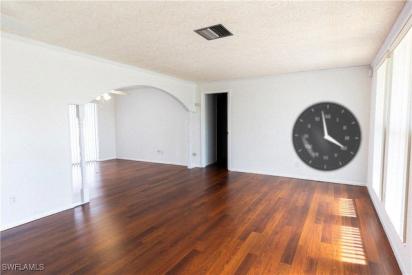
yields 3h58
